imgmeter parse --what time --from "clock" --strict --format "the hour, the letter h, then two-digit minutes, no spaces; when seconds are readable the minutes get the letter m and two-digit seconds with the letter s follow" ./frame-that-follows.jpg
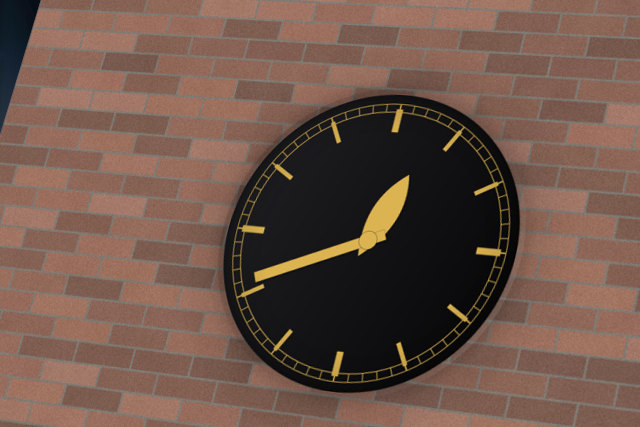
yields 12h41
